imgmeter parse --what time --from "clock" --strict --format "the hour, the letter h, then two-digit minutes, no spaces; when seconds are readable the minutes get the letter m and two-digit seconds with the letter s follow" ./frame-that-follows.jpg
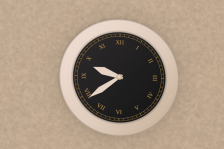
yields 9h39
